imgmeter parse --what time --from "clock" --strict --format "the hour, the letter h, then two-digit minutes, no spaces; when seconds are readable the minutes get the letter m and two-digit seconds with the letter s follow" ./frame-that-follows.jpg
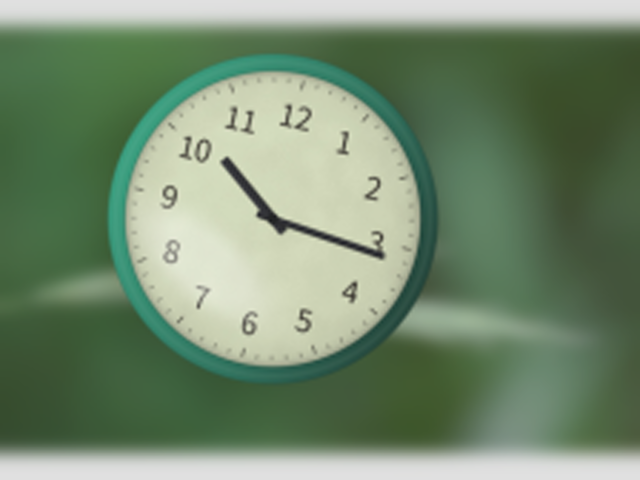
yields 10h16
